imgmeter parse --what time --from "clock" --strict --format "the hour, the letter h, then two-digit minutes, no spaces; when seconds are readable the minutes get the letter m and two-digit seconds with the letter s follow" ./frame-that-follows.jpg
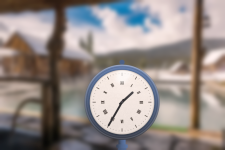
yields 1h35
